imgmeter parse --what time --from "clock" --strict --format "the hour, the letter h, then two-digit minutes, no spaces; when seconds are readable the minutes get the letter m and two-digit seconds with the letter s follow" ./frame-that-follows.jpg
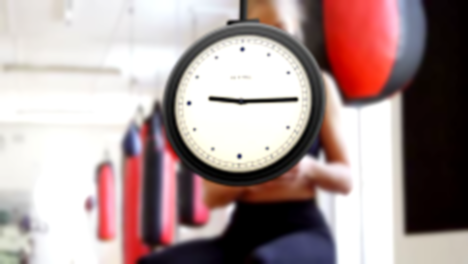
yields 9h15
